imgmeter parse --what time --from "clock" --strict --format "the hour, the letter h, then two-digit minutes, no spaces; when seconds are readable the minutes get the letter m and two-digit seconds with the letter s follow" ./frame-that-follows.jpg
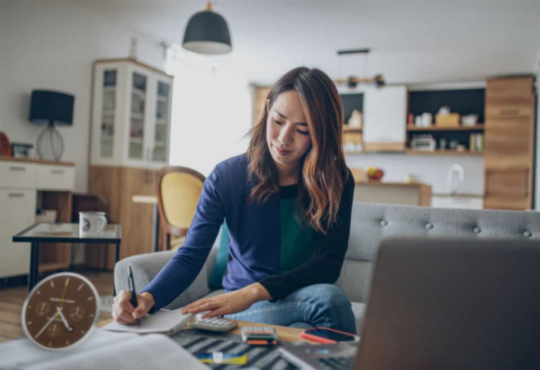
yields 4h35
